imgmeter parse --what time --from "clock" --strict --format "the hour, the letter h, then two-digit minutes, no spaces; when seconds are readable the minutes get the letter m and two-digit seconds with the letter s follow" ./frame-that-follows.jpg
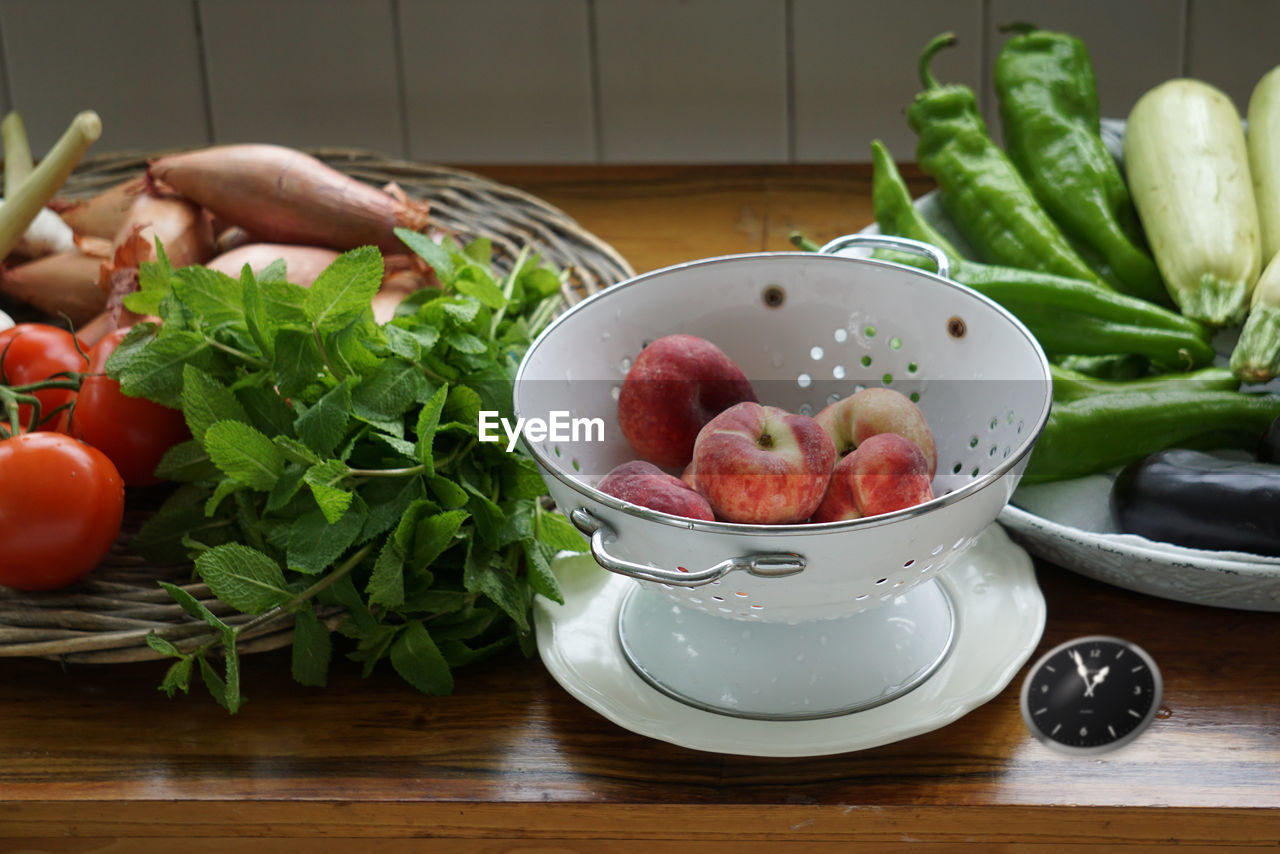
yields 12h56
